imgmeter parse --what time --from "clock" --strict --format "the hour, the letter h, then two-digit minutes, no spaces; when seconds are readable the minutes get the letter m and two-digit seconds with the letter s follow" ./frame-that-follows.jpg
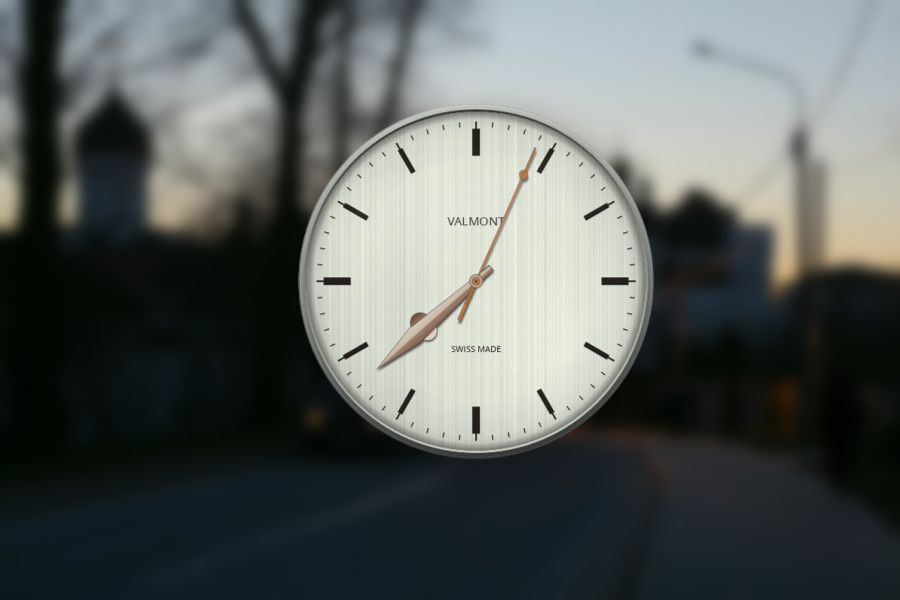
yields 7h38m04s
